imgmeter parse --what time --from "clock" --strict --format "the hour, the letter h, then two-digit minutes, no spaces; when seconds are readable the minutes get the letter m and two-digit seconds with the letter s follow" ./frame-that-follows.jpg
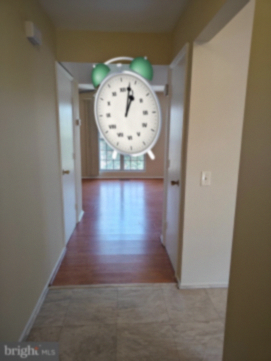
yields 1h03
